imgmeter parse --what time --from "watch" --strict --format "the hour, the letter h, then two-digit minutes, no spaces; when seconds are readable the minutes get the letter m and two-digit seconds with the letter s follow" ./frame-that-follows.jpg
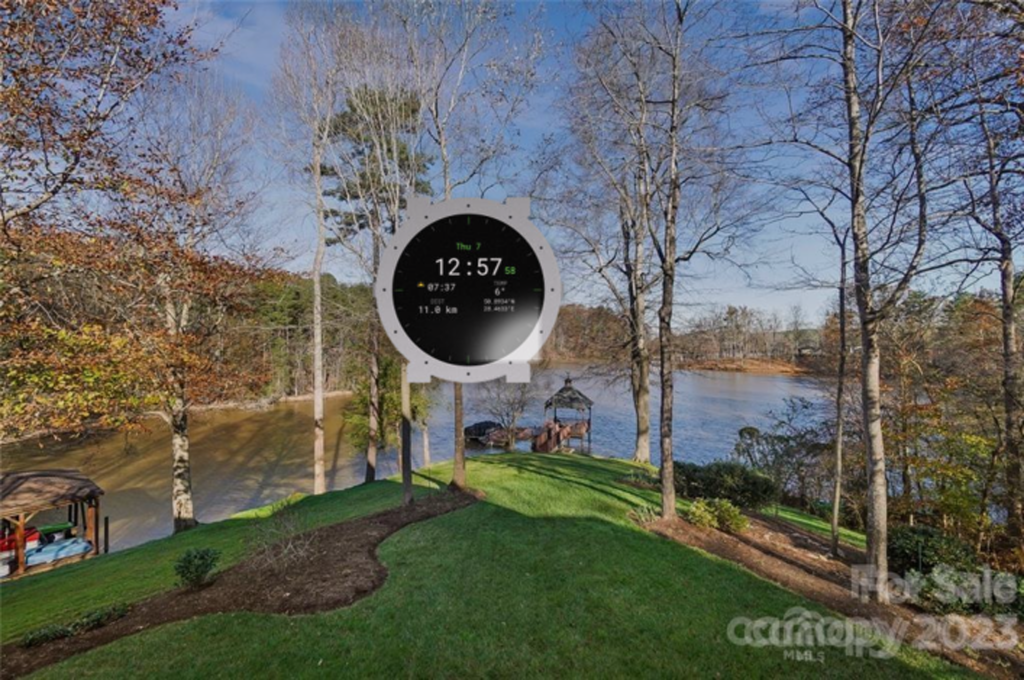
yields 12h57
